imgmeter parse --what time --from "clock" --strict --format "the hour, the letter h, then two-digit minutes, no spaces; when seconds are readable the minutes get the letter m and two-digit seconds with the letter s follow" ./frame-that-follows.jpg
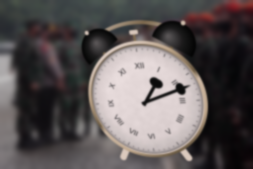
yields 1h12
